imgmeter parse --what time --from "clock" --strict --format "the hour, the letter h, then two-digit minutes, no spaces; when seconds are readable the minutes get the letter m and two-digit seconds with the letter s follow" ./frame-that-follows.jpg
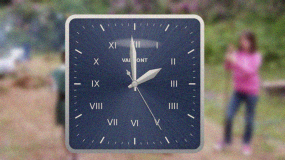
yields 1h59m25s
